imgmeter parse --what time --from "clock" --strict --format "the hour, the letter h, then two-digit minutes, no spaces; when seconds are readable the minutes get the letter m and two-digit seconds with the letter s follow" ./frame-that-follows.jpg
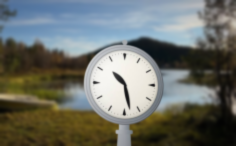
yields 10h28
